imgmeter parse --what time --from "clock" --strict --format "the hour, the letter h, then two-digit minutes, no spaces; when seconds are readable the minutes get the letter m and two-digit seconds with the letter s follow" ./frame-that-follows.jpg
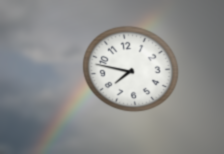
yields 7h48
